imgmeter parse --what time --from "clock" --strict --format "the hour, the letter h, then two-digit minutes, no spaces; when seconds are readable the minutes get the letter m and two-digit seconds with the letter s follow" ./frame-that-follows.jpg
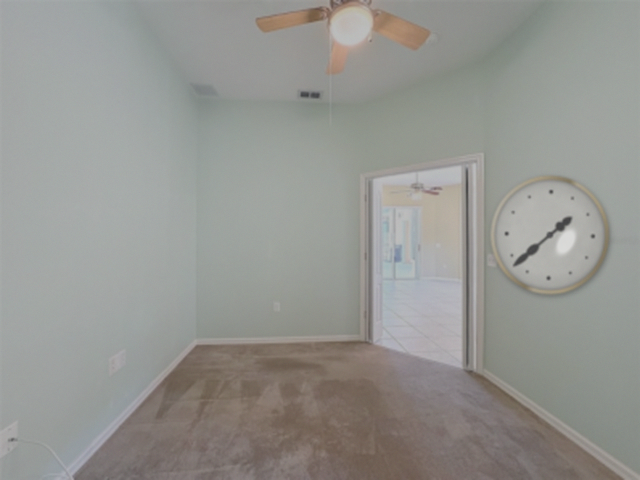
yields 1h38
